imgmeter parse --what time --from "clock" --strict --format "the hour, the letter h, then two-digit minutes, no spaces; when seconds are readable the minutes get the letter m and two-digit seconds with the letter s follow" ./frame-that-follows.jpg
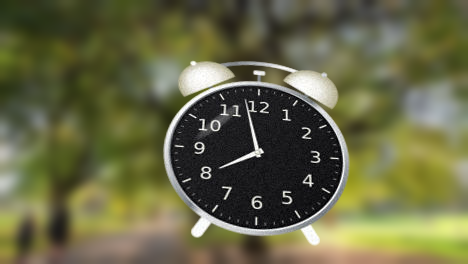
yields 7h58
